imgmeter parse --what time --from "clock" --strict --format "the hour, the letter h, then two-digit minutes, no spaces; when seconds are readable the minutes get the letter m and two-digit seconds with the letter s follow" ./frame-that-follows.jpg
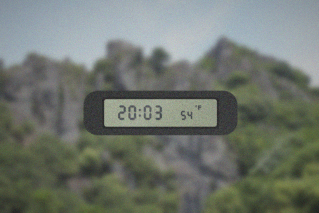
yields 20h03
